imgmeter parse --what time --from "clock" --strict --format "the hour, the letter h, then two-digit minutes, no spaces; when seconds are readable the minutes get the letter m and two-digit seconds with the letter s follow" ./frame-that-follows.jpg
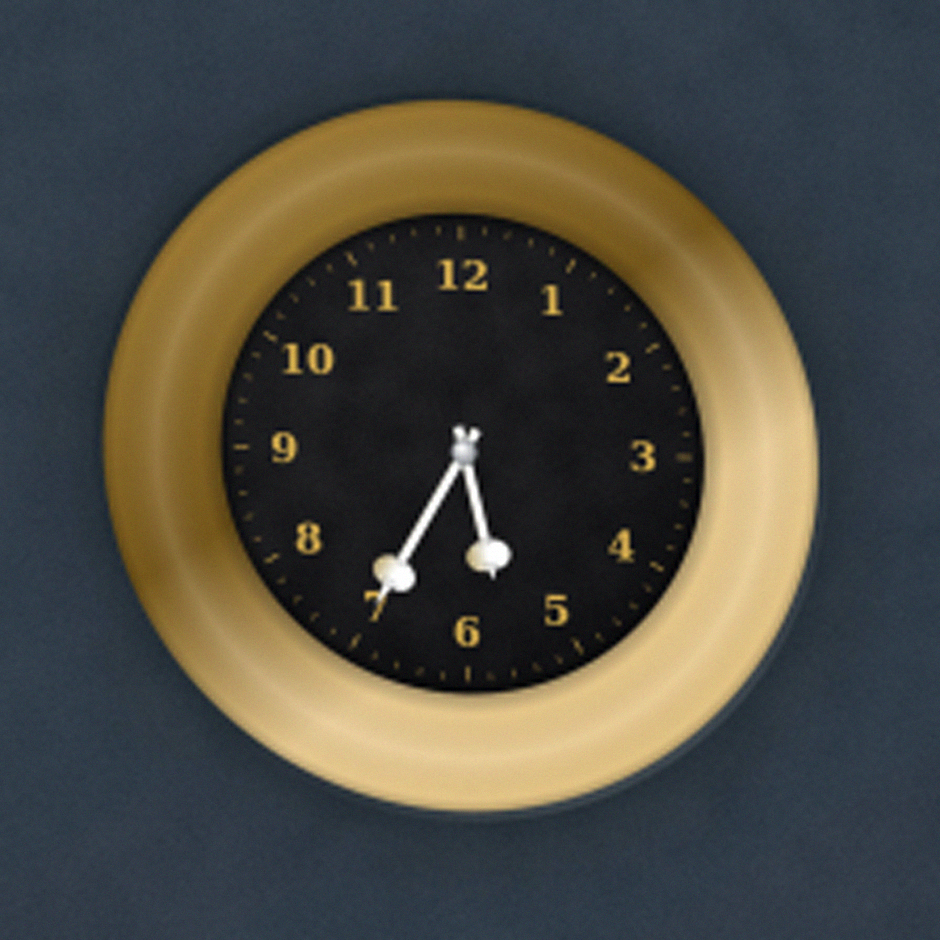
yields 5h35
